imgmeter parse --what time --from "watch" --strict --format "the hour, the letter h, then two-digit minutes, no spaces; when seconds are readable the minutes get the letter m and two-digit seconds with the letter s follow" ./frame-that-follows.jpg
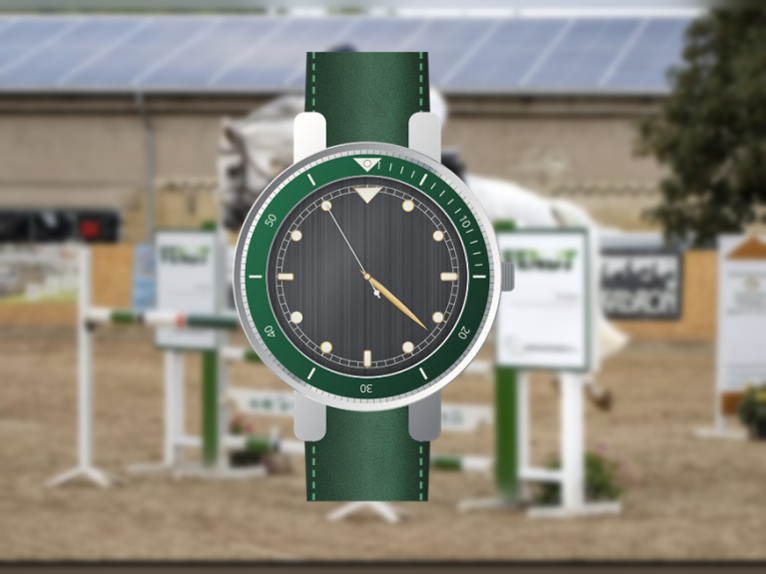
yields 4h21m55s
